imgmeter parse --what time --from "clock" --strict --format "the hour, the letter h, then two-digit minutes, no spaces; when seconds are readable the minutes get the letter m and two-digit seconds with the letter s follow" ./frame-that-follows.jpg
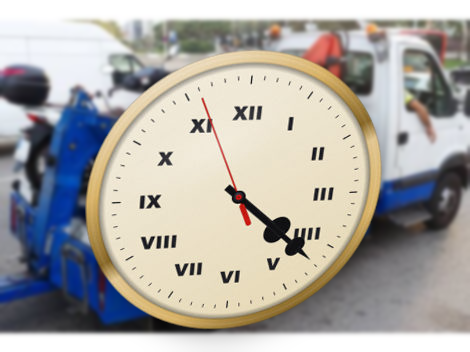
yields 4h21m56s
